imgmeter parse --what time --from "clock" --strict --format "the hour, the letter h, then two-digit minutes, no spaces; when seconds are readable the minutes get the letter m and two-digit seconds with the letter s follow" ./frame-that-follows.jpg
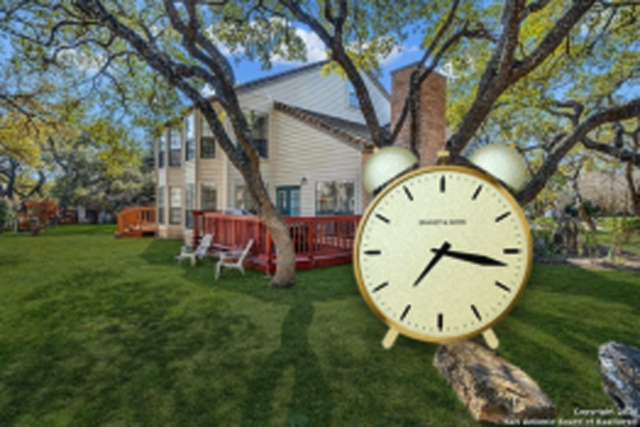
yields 7h17
